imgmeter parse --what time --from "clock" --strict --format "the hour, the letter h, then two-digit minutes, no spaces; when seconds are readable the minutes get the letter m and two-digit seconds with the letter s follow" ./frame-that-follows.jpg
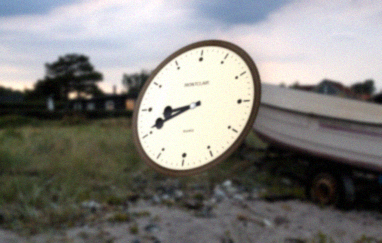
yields 8h41
